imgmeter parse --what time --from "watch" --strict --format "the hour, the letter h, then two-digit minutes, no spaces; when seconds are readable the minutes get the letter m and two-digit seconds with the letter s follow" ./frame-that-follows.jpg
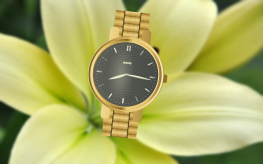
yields 8h16
